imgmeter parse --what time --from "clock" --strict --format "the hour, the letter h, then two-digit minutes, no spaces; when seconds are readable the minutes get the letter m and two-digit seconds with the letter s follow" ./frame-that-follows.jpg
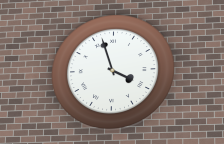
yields 3h57
